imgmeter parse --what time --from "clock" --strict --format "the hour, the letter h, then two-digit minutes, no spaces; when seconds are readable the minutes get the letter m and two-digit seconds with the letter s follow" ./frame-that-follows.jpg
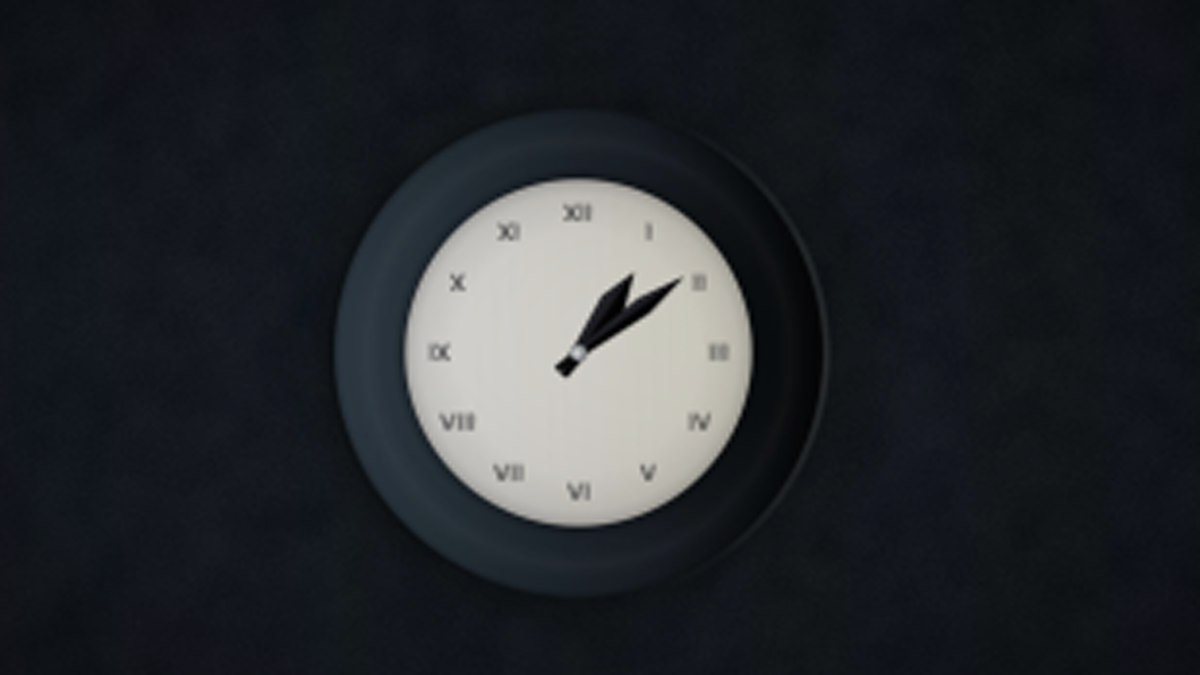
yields 1h09
